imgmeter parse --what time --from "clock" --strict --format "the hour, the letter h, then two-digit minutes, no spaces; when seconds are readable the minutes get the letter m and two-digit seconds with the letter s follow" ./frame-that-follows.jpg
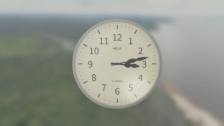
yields 3h13
